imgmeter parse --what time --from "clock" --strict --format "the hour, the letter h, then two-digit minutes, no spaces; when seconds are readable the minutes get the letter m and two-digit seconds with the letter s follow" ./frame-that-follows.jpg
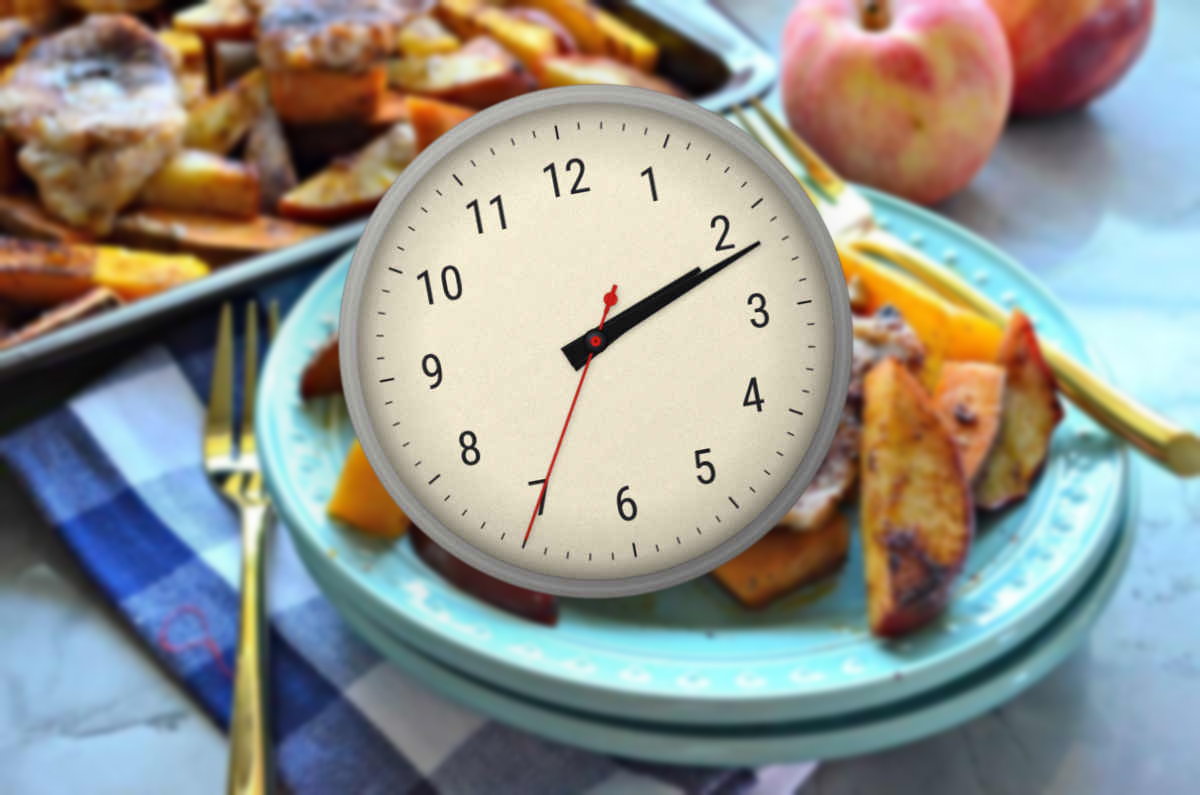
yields 2h11m35s
